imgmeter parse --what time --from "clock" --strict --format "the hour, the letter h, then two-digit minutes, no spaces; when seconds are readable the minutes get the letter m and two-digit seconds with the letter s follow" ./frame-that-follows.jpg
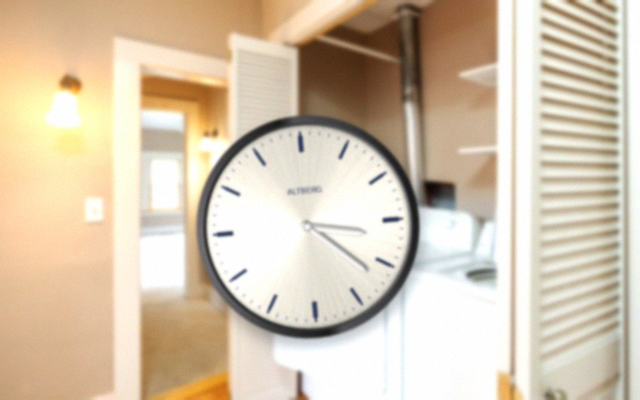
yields 3h22
